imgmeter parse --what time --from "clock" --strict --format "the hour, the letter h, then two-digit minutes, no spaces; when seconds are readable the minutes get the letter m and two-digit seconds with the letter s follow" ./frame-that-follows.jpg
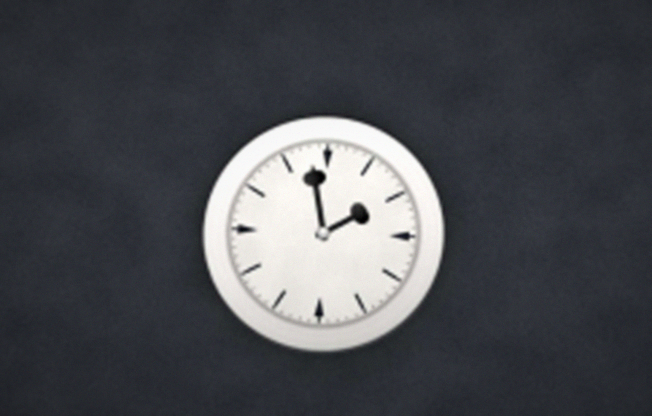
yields 1h58
